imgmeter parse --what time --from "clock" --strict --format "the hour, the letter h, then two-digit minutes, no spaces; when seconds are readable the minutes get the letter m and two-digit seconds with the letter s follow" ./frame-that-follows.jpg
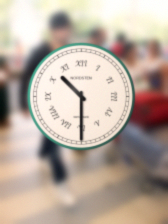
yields 10h30
